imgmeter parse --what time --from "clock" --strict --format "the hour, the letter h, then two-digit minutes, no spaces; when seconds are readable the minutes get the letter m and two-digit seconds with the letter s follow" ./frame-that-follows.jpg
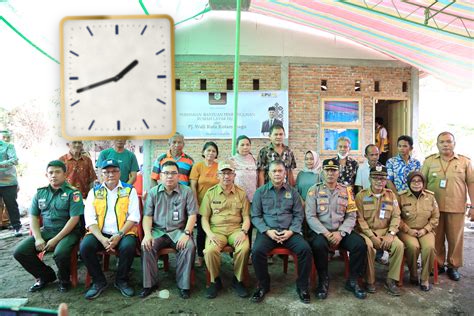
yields 1h42
